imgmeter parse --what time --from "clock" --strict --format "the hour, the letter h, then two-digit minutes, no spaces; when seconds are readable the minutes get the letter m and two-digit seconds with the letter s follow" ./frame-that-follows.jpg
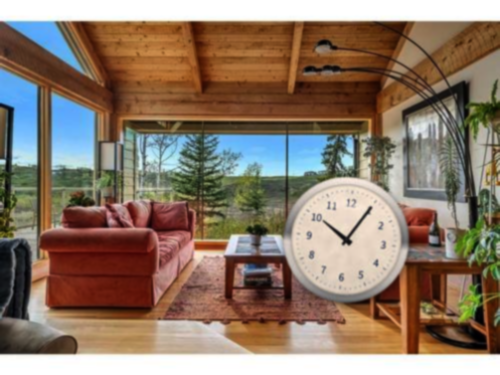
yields 10h05
